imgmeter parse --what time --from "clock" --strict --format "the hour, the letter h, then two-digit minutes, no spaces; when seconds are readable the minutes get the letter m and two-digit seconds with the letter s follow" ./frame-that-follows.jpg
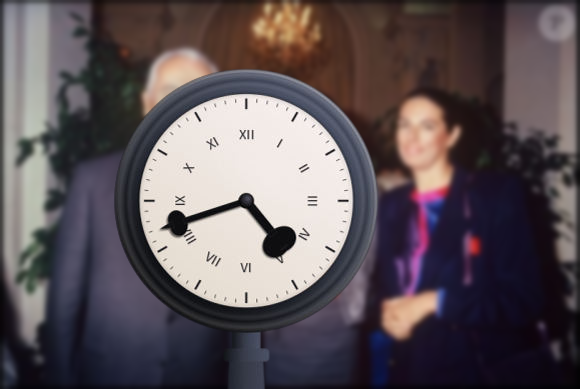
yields 4h42
